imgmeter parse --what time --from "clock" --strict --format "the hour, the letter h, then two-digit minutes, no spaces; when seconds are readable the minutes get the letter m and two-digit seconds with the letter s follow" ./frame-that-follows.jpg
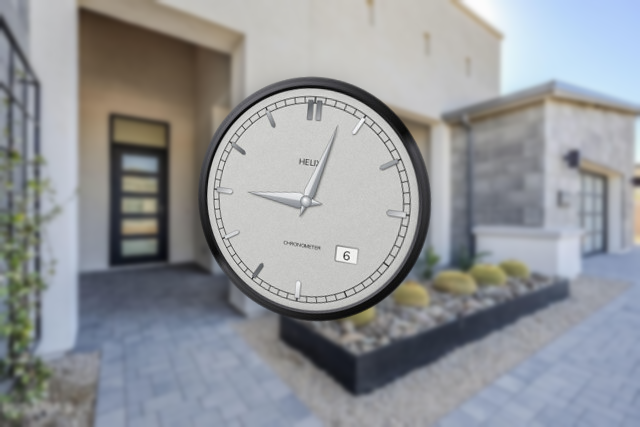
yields 9h03
